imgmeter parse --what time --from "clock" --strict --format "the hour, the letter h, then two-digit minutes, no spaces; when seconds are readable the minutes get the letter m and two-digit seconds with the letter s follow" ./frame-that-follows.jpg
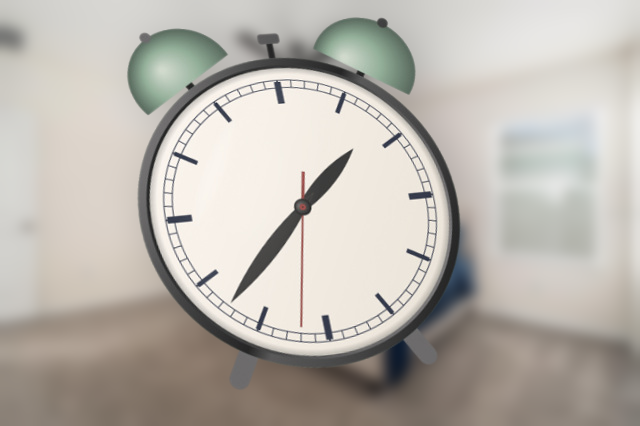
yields 1h37m32s
